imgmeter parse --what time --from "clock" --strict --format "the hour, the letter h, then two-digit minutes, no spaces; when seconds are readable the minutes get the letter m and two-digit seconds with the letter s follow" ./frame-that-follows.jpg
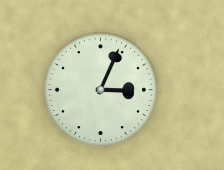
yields 3h04
